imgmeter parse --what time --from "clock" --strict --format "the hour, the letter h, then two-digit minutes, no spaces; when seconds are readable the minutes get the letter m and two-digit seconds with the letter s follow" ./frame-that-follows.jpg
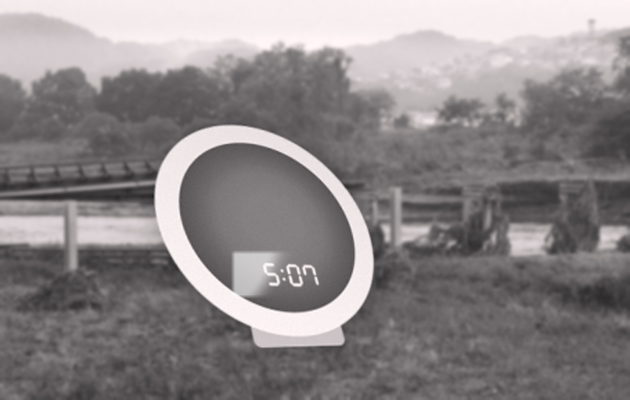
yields 5h07
